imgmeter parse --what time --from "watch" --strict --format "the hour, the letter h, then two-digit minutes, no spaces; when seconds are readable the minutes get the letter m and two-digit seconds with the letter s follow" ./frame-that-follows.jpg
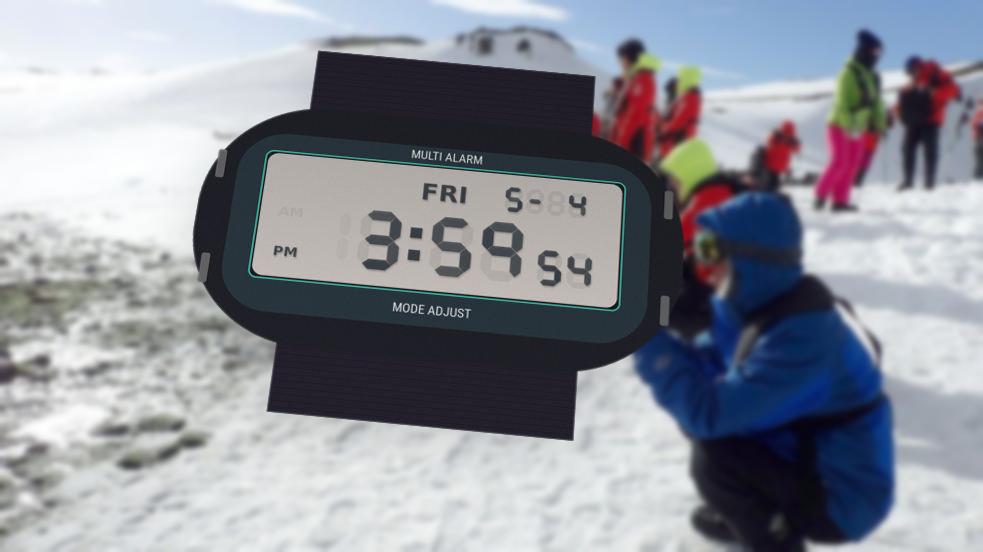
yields 3h59m54s
